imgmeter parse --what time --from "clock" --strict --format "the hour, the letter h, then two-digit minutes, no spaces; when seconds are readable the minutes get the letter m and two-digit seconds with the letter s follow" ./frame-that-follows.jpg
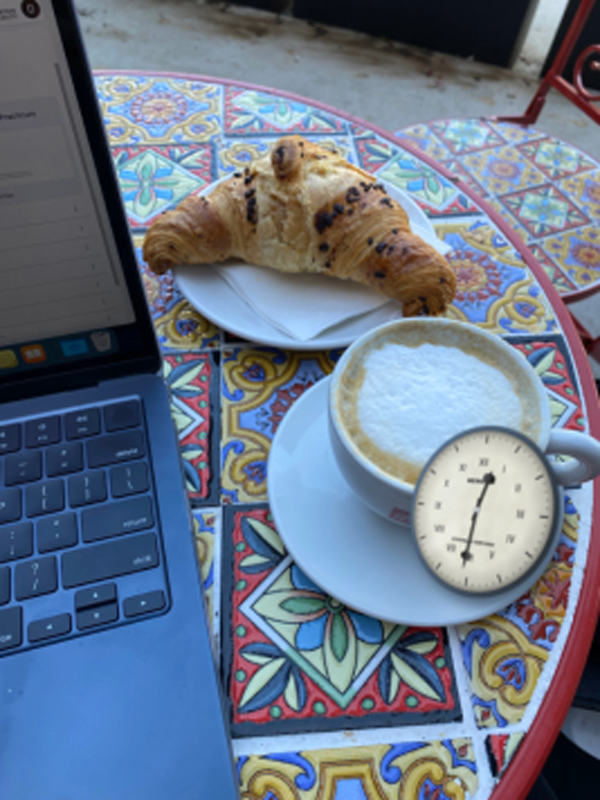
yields 12h31
